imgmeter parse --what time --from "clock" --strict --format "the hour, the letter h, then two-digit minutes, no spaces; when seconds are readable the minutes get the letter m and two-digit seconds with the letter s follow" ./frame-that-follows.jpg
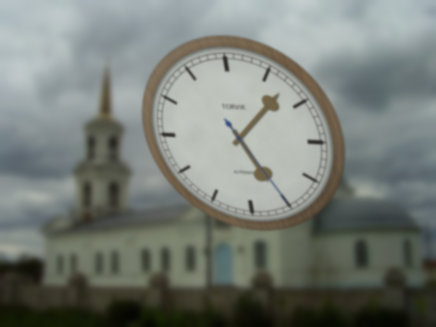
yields 5h07m25s
